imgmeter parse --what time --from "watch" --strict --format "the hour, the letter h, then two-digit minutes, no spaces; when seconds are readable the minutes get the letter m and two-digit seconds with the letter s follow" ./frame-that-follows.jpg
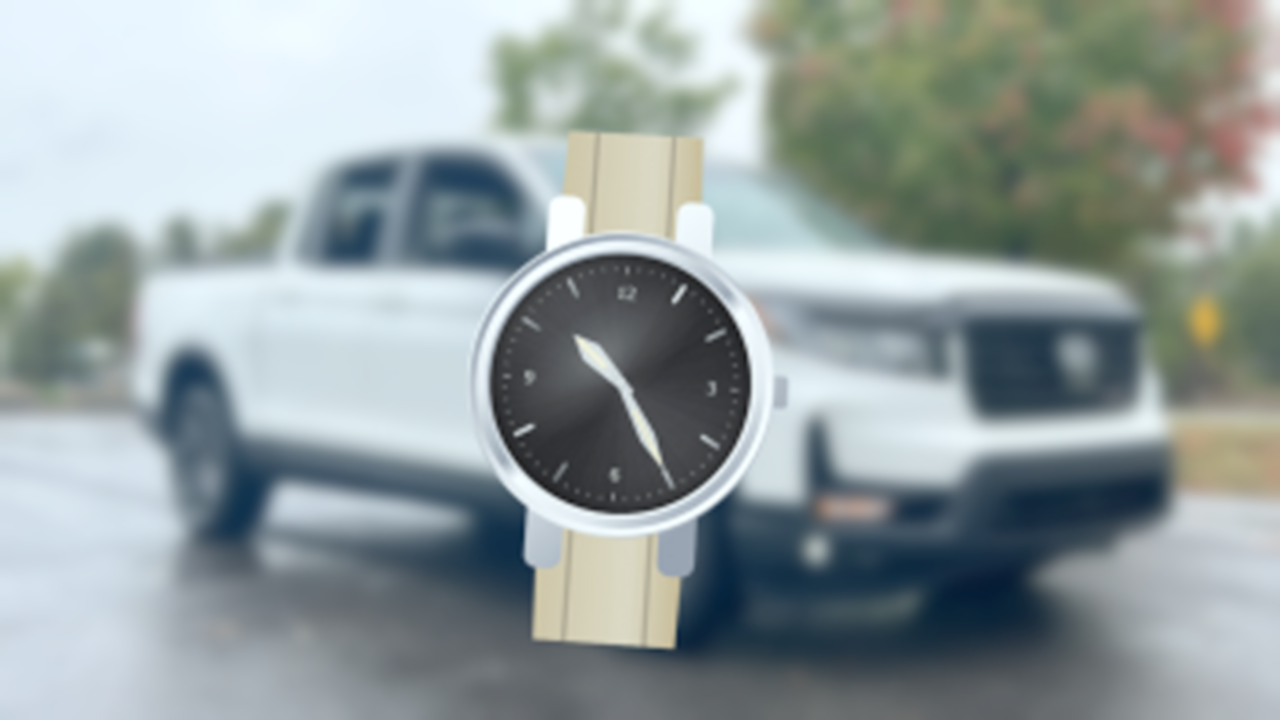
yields 10h25
